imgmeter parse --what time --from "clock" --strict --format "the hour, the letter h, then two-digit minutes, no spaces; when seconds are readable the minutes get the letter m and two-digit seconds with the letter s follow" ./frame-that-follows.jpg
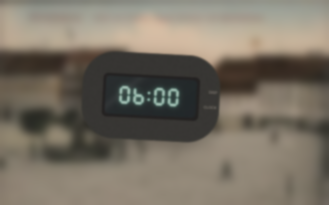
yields 6h00
